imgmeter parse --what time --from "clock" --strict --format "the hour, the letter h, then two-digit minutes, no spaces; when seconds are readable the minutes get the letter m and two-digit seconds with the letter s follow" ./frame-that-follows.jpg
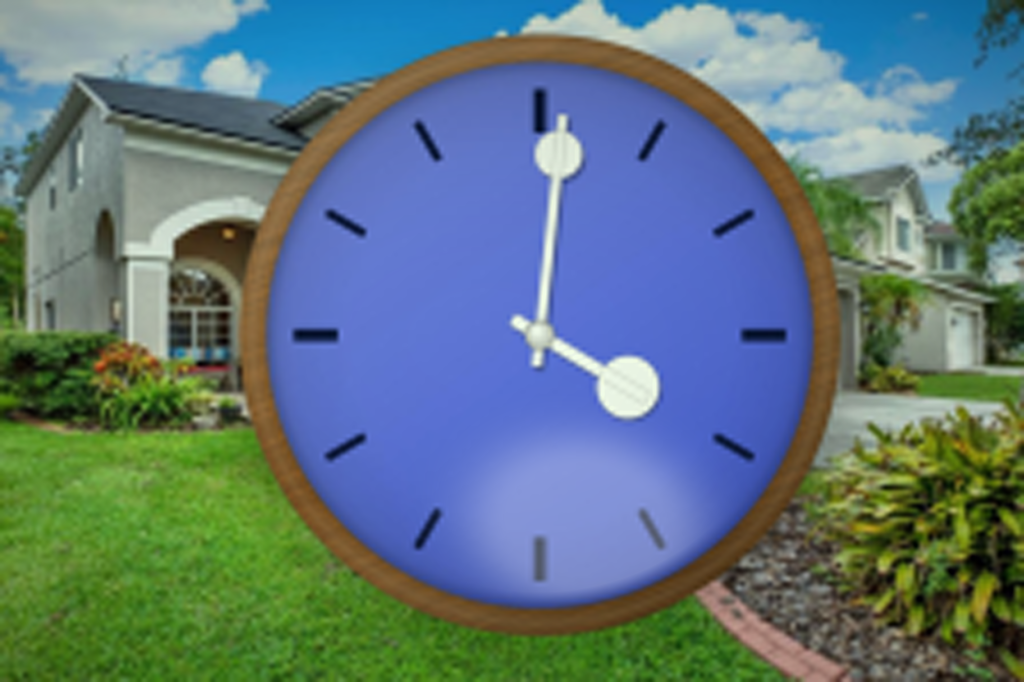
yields 4h01
